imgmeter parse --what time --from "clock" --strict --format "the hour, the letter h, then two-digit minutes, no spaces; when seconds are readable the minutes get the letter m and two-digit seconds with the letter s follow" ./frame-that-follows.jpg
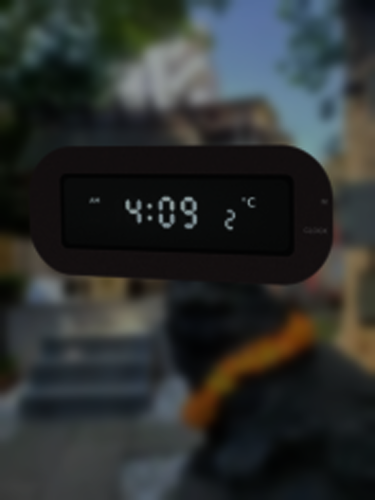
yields 4h09
